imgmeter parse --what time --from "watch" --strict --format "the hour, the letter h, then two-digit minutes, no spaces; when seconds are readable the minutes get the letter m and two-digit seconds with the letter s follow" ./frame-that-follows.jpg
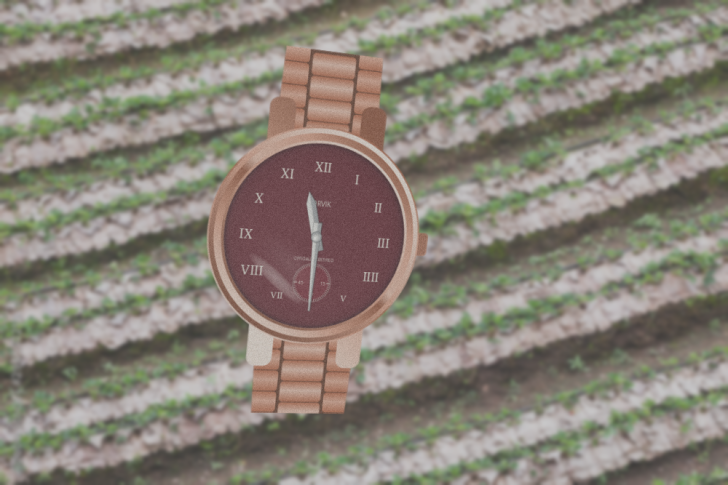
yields 11h30
